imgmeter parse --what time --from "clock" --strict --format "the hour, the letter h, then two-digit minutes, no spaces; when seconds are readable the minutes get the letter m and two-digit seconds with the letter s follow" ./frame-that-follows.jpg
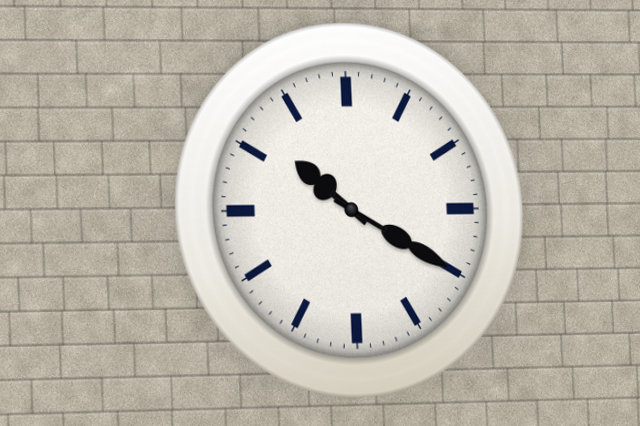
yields 10h20
